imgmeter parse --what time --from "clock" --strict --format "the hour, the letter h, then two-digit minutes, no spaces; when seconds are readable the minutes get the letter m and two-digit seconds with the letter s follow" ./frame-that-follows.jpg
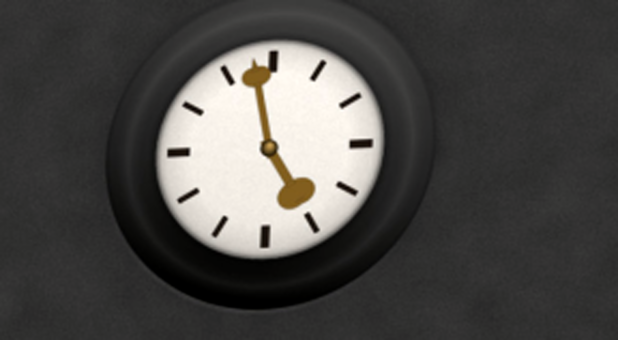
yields 4h58
